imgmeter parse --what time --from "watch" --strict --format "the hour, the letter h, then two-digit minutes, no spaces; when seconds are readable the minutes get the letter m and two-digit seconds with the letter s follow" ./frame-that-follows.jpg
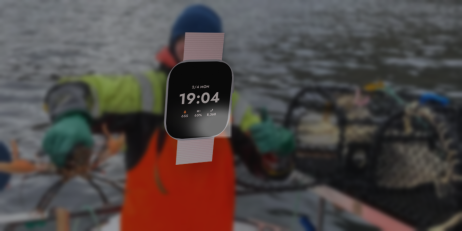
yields 19h04
